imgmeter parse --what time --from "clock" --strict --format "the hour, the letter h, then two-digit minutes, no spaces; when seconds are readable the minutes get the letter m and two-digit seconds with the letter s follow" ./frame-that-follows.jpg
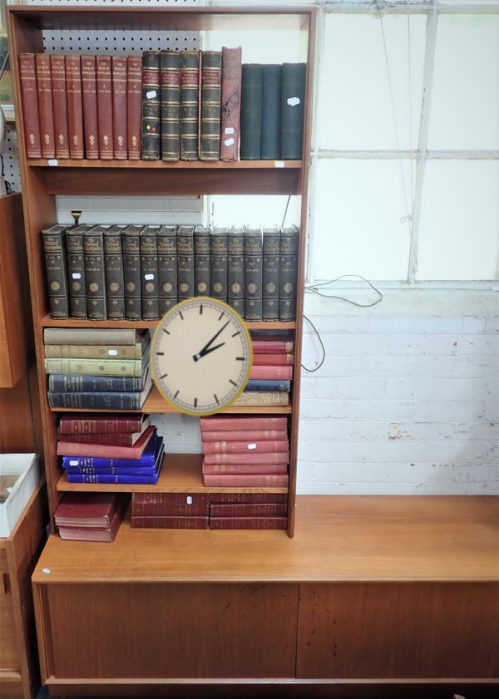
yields 2h07
